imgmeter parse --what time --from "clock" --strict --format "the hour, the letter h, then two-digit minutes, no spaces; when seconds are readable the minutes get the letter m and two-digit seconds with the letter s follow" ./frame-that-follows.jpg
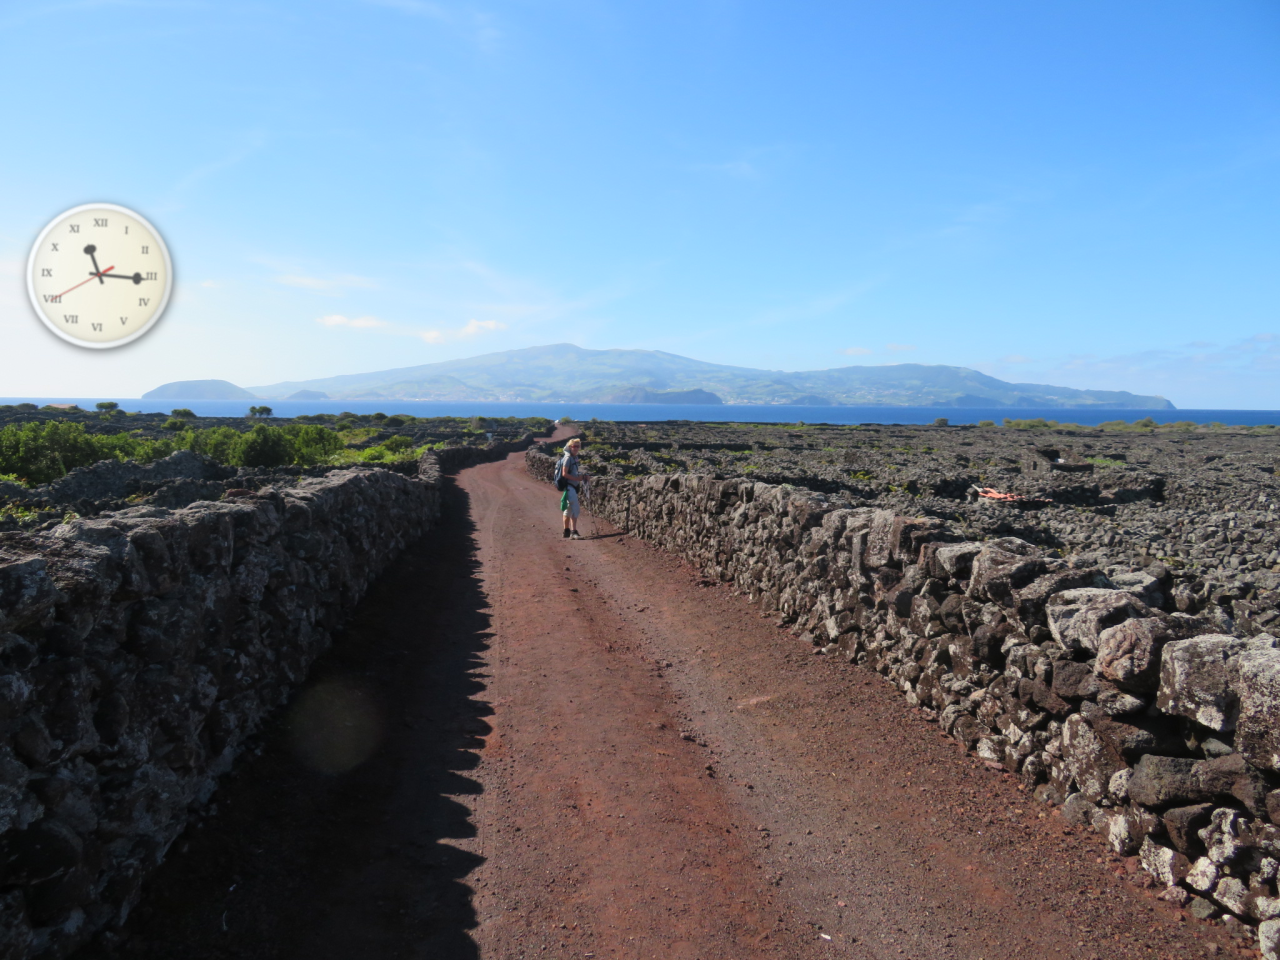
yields 11h15m40s
